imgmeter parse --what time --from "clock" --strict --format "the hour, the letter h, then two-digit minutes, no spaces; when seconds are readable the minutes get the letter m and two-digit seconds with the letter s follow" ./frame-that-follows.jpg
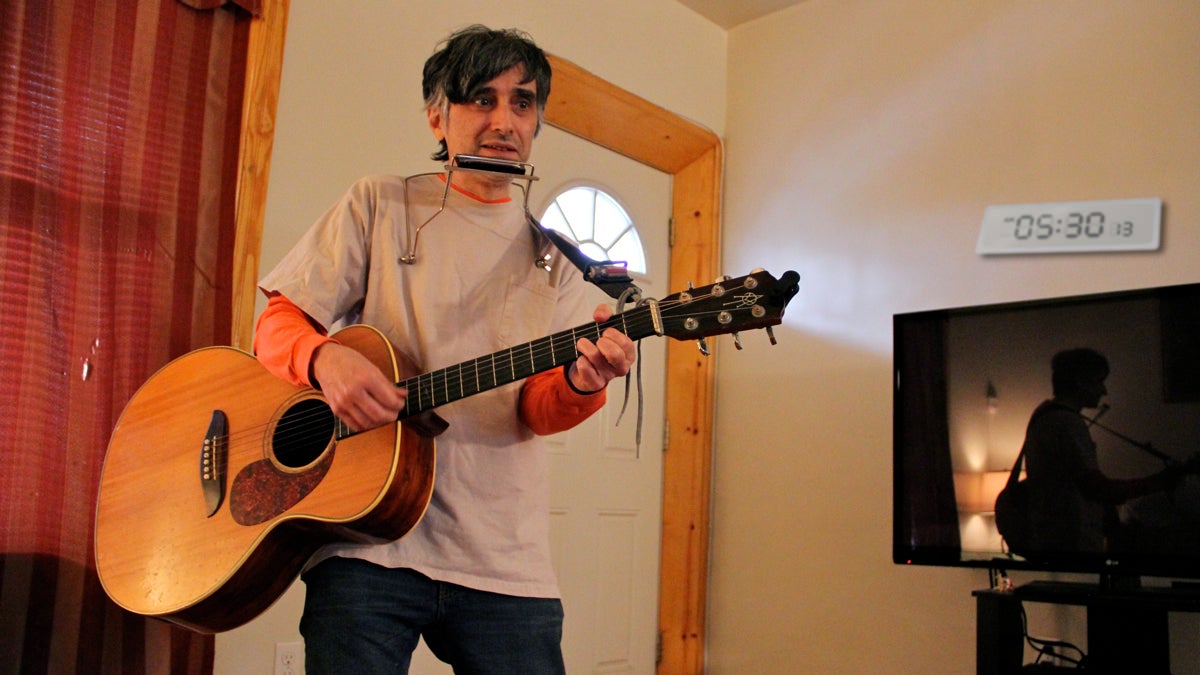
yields 5h30m13s
